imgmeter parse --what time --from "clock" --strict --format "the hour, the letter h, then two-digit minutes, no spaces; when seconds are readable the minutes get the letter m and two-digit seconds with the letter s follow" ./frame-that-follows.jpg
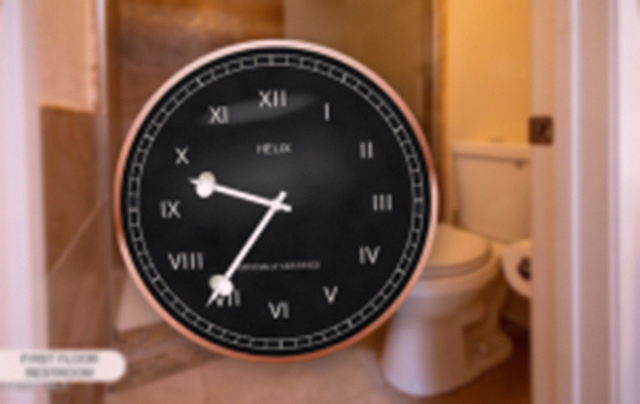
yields 9h36
